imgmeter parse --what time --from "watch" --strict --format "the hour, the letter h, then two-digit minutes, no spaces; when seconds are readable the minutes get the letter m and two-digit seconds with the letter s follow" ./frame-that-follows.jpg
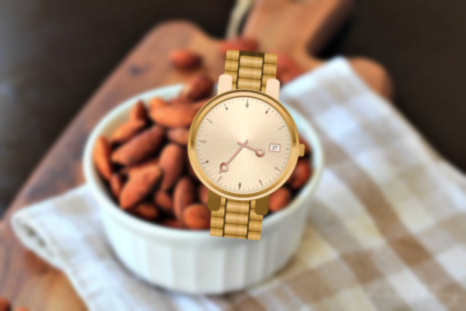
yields 3h36
